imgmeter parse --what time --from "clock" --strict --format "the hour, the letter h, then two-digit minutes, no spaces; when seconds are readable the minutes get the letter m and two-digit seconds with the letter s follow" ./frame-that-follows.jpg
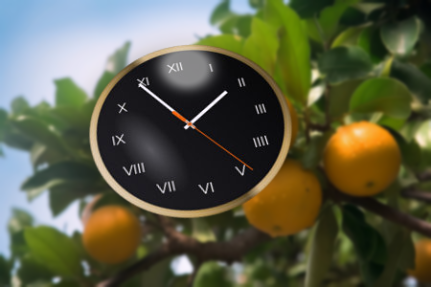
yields 1h54m24s
